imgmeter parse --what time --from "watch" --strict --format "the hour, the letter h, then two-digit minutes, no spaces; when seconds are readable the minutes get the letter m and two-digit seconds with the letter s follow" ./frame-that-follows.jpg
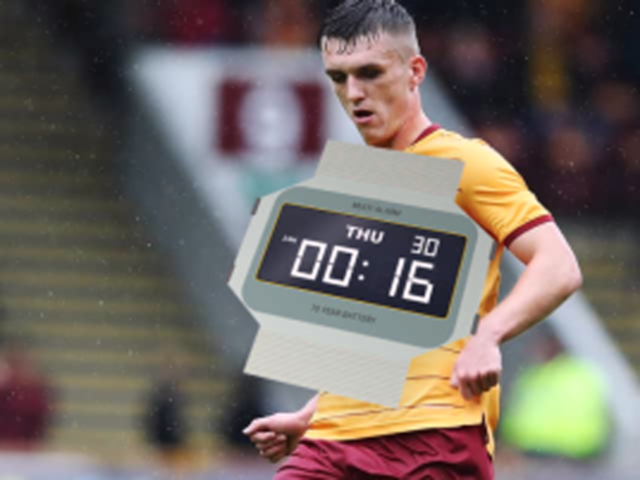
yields 0h16
